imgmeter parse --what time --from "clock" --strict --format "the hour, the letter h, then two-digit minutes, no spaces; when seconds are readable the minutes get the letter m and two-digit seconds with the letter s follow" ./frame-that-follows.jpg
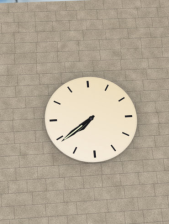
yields 7h39
